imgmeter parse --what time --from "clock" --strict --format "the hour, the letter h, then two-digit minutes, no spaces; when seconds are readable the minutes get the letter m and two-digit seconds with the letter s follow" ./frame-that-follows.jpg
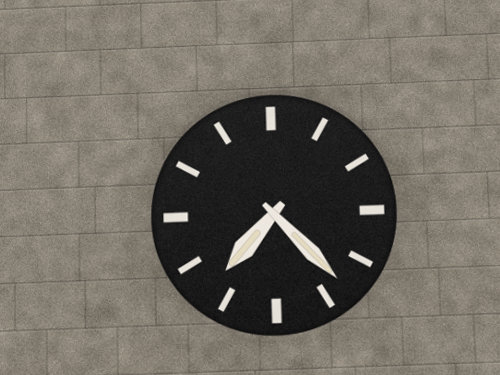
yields 7h23
